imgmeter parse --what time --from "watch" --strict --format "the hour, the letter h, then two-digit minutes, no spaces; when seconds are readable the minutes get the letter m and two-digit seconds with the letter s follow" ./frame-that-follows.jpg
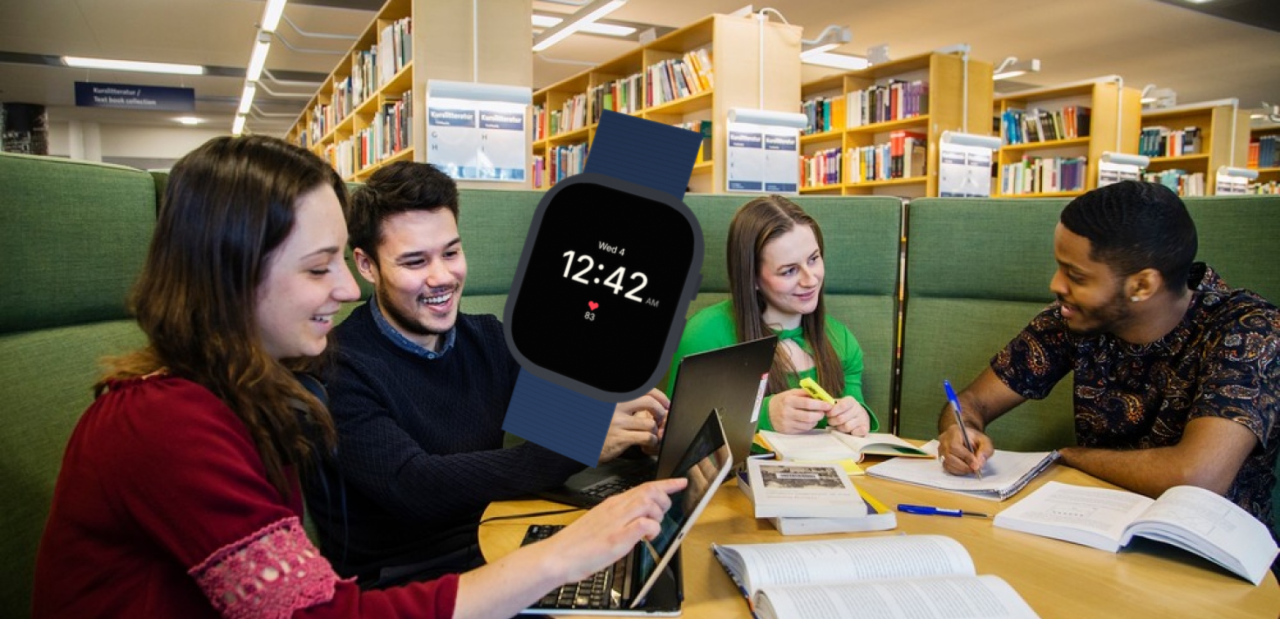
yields 12h42
